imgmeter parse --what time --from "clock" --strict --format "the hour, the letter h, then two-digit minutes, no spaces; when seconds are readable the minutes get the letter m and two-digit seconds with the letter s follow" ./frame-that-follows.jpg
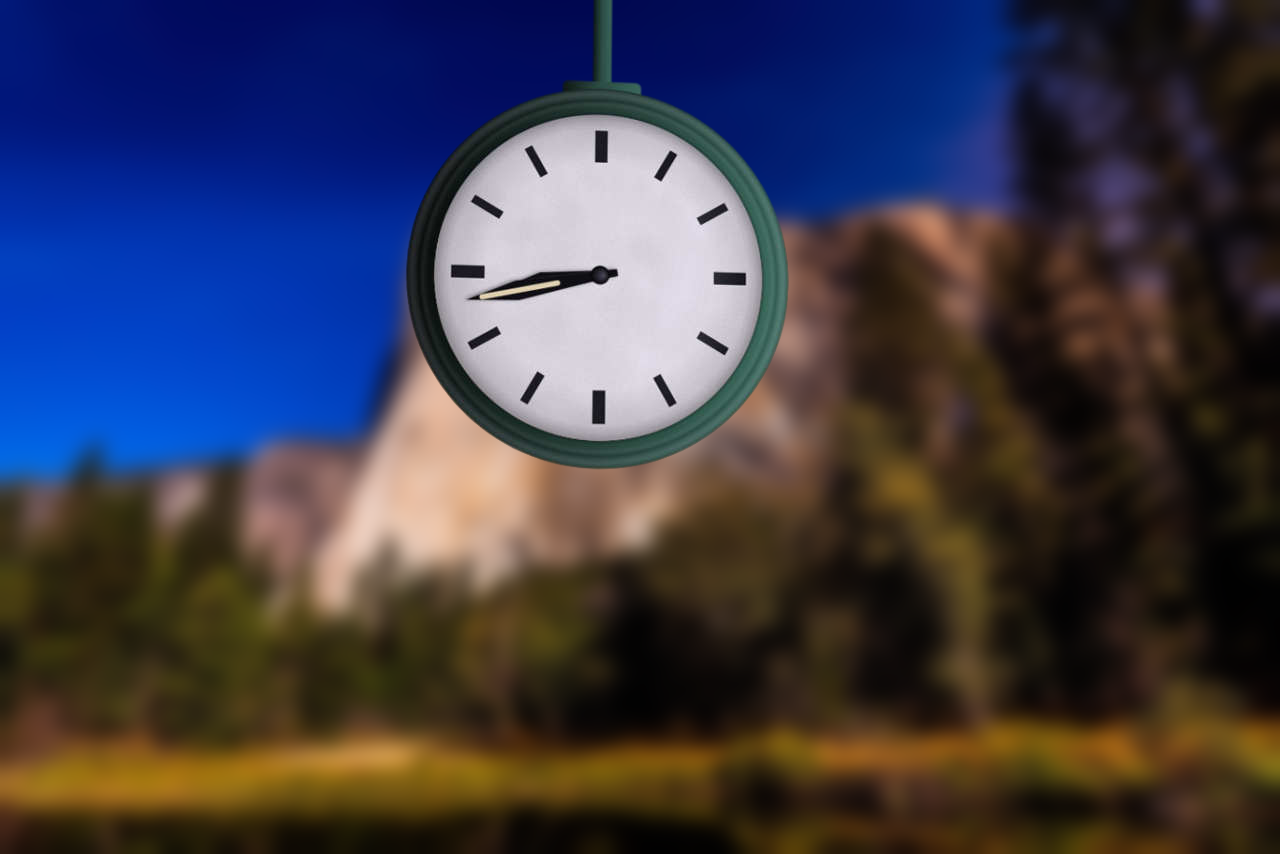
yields 8h43
